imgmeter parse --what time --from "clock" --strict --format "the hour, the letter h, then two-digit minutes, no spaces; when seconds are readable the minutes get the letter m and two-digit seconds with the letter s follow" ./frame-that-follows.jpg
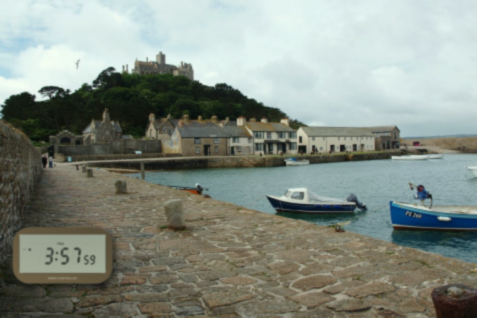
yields 3h57
